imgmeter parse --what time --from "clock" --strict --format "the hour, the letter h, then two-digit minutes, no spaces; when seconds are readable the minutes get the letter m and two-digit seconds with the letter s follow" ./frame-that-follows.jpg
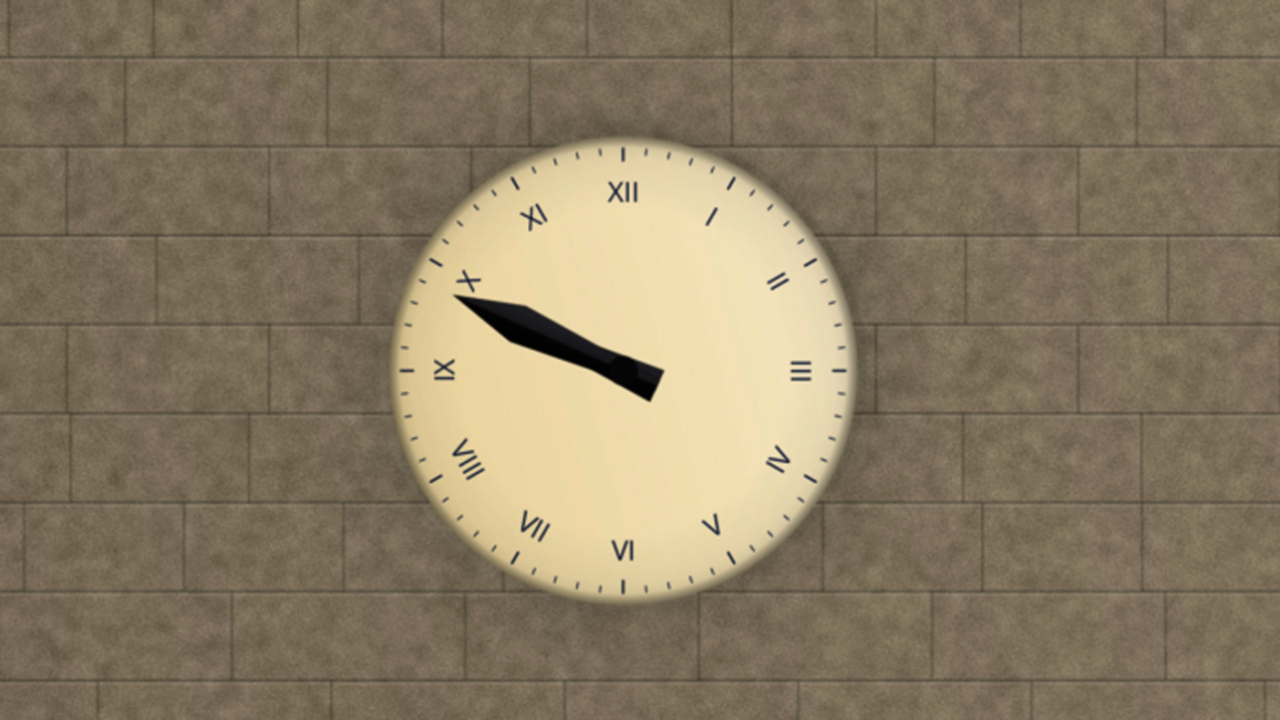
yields 9h49
